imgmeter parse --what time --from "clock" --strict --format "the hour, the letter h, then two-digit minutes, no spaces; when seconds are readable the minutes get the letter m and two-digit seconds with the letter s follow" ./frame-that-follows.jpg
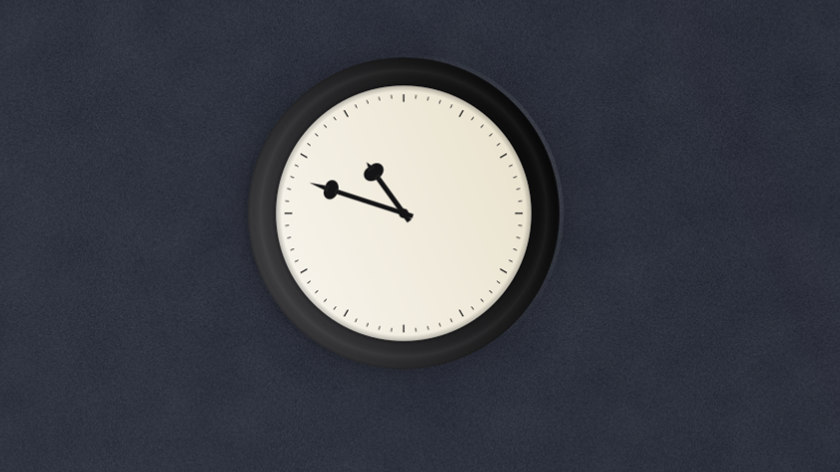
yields 10h48
